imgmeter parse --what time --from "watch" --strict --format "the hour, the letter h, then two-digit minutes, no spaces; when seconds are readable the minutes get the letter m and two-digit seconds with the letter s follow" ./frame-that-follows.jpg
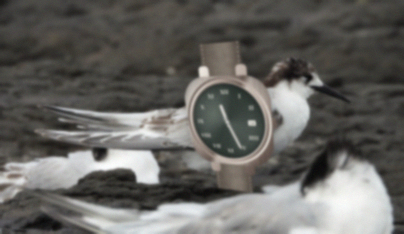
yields 11h26
